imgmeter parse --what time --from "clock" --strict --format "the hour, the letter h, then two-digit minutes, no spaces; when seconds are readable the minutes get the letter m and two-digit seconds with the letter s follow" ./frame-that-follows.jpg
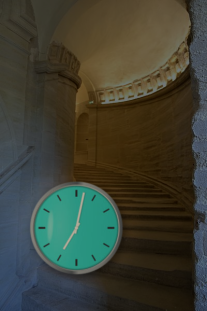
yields 7h02
